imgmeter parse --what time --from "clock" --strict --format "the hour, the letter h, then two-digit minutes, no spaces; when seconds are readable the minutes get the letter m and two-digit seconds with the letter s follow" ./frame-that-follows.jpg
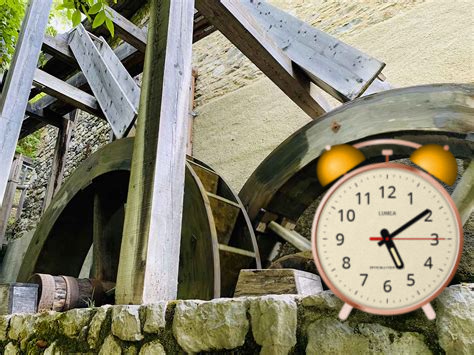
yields 5h09m15s
